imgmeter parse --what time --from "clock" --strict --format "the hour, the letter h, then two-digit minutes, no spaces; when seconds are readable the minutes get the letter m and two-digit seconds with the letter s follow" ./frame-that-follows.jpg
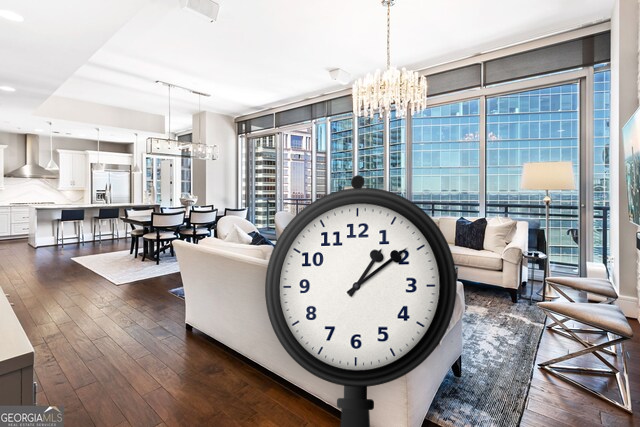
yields 1h09
